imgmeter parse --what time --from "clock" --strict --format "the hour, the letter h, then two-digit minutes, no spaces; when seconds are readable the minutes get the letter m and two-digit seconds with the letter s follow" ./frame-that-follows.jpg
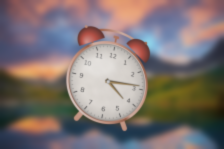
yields 4h14
